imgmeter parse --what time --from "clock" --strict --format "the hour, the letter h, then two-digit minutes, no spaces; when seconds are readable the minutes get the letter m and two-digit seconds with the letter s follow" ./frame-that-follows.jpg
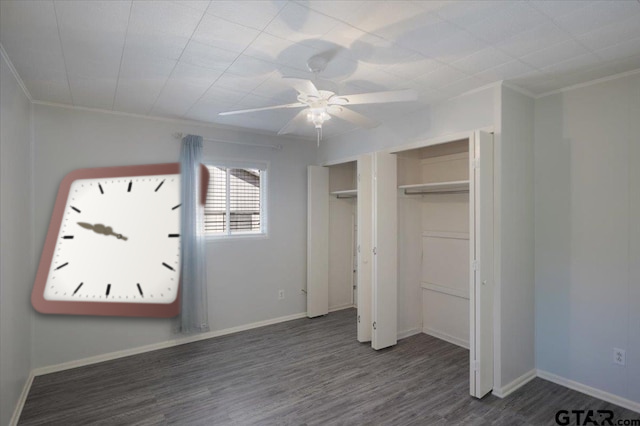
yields 9h48
